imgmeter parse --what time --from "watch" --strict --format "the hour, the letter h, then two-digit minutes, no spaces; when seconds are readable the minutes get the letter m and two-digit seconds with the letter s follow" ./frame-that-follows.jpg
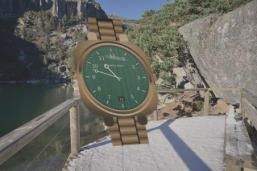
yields 10h48
